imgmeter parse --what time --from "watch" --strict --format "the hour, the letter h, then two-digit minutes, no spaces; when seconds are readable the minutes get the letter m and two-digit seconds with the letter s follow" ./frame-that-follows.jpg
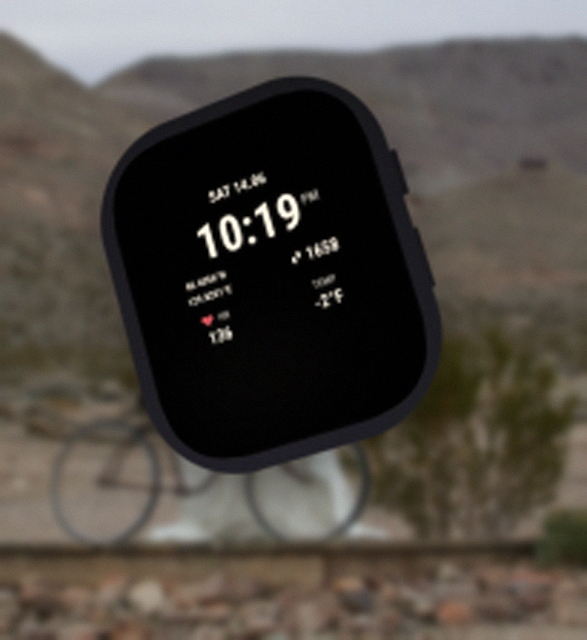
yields 10h19
